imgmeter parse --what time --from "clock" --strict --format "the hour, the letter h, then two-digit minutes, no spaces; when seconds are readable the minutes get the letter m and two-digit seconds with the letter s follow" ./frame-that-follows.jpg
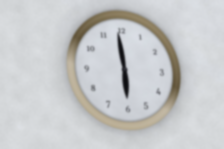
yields 5h59
